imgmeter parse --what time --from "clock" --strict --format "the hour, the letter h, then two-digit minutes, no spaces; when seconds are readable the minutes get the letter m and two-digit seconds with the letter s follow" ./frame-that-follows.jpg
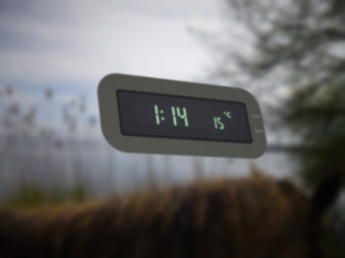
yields 1h14
